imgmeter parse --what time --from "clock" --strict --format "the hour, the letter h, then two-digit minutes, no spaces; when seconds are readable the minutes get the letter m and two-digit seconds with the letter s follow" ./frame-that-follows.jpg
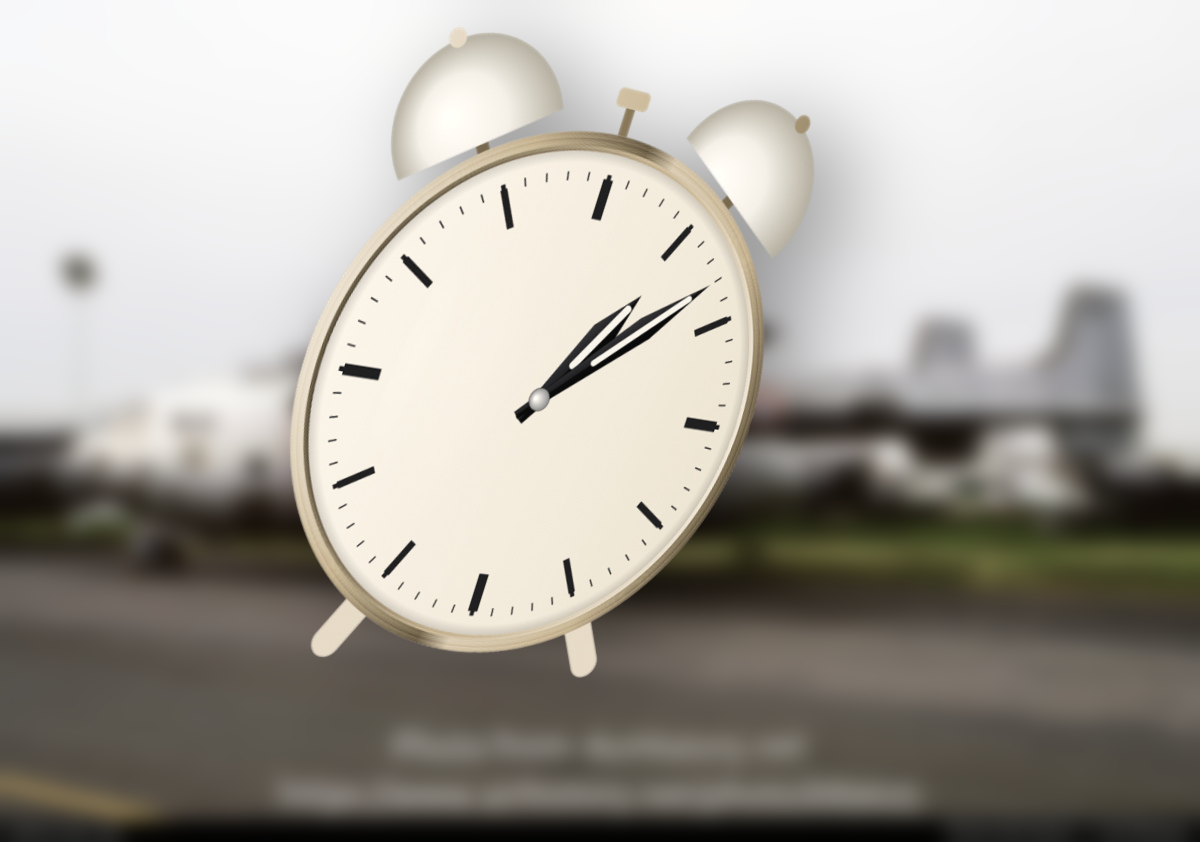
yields 1h08
